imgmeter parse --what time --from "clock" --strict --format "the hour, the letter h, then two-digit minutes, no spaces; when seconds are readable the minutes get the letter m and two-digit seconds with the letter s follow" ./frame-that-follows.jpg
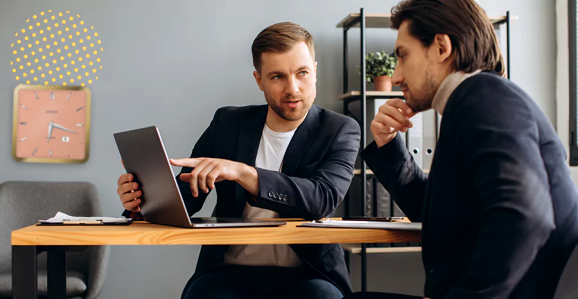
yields 6h18
